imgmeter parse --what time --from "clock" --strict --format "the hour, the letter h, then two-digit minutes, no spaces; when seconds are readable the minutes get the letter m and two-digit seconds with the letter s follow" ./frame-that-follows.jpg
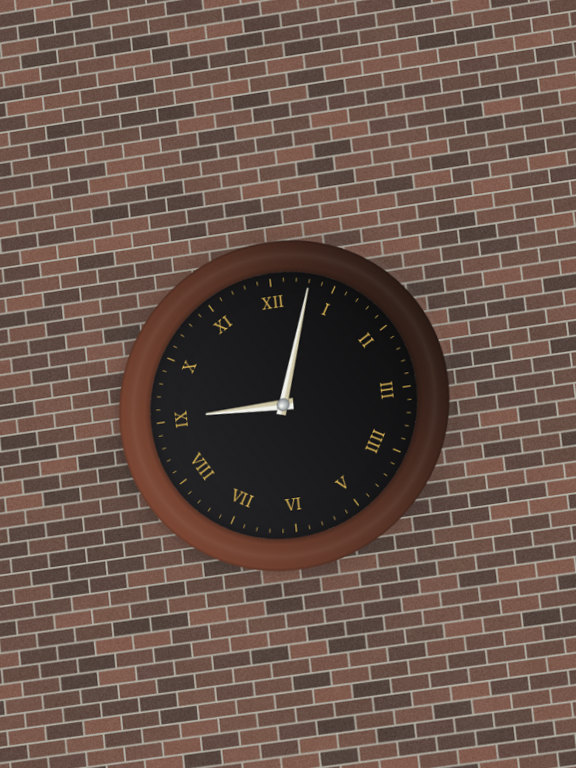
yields 9h03
